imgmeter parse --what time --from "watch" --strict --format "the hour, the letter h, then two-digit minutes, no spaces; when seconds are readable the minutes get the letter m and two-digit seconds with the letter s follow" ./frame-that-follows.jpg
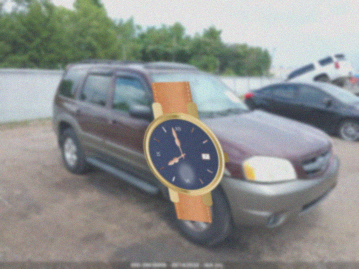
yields 7h58
